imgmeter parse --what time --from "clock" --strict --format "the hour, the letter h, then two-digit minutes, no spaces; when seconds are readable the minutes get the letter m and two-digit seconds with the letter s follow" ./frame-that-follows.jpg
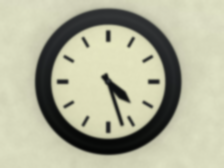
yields 4h27
